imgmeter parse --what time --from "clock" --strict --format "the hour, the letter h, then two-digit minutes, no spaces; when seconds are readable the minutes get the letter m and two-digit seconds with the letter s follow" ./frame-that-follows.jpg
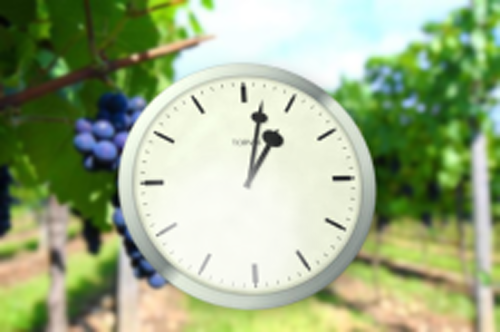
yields 1h02
